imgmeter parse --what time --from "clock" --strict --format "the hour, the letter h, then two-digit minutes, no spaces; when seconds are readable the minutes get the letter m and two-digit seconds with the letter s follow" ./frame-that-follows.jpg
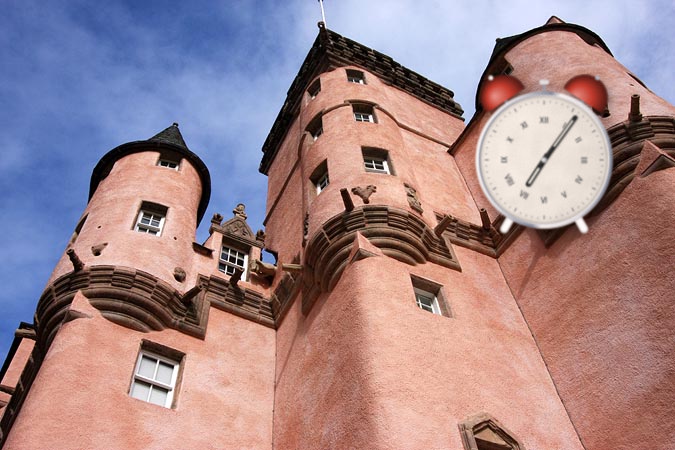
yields 7h06
